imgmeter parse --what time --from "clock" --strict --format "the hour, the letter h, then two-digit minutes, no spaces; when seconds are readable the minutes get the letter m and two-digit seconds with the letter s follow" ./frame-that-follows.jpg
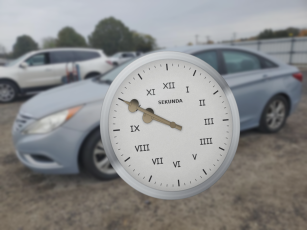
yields 9h50
